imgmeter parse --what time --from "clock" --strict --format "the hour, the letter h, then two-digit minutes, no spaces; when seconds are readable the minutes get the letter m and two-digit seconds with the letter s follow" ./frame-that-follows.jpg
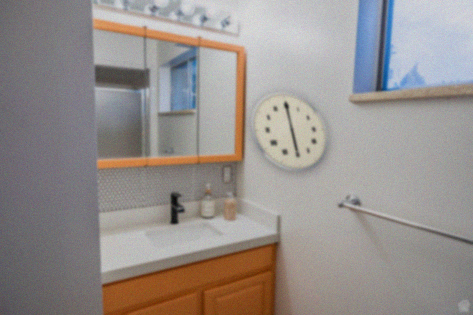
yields 6h00
